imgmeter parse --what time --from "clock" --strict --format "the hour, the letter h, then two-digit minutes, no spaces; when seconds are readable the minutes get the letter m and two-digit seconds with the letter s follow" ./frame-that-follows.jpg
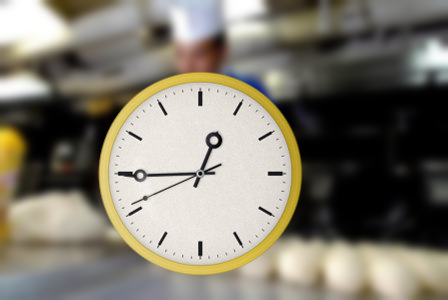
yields 12h44m41s
